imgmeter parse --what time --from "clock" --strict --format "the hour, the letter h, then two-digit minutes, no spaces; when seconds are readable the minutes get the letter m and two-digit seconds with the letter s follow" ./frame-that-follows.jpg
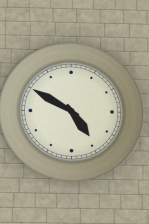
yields 4h50
